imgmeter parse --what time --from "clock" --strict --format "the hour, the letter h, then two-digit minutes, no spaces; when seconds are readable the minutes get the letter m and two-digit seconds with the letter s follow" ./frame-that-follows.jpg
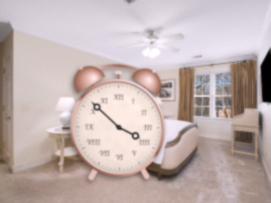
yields 3h52
